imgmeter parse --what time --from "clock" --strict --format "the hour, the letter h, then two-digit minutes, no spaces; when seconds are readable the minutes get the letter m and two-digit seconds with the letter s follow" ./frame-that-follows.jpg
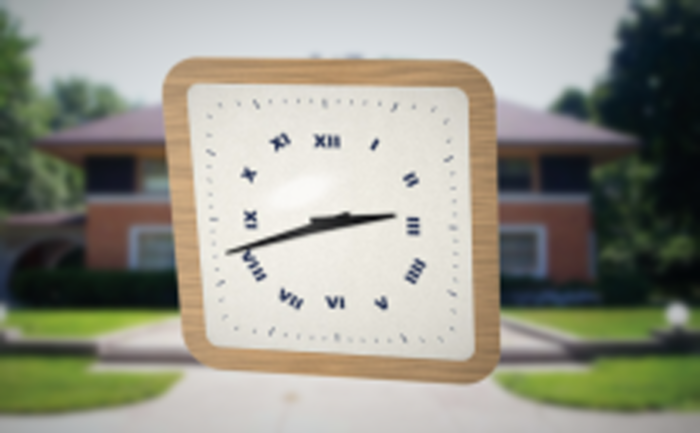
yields 2h42
